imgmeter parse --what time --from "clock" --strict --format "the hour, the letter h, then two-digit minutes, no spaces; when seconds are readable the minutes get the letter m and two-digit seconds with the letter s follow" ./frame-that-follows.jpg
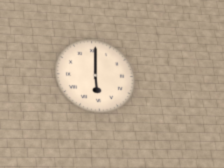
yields 6h01
